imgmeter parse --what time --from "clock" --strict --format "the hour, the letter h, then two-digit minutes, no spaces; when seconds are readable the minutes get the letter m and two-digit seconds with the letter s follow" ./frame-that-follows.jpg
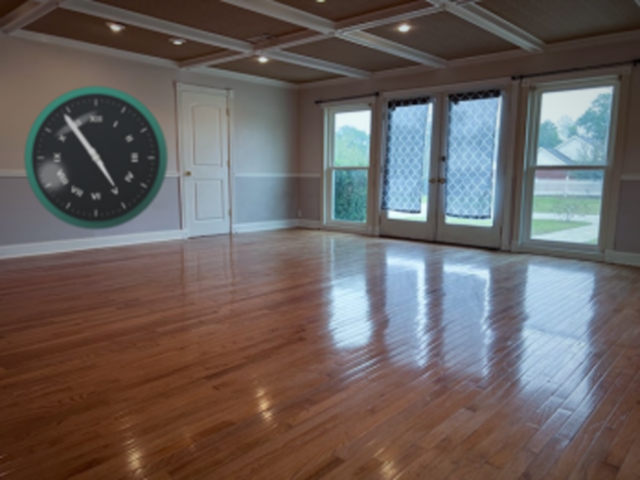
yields 4h54
